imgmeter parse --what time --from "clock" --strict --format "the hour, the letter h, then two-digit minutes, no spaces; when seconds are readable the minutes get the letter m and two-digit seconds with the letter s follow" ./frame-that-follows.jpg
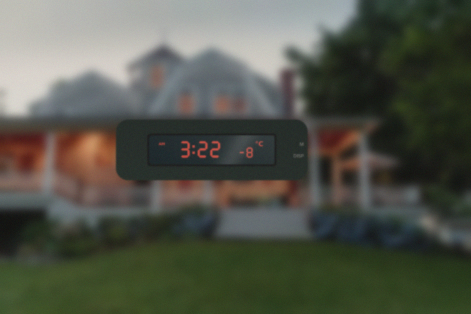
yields 3h22
